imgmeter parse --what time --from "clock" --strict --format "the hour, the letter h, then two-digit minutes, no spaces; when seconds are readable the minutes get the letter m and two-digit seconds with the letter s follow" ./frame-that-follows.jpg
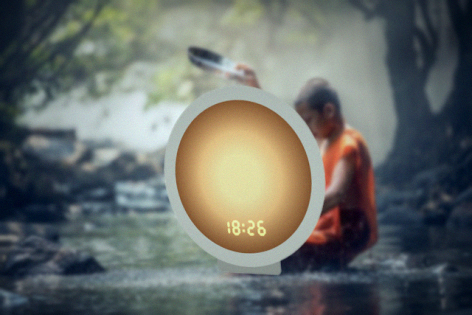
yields 18h26
